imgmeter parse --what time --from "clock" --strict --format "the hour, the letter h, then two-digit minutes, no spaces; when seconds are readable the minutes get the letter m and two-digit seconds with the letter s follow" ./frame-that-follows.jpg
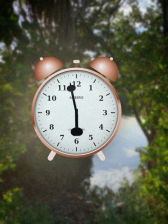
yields 5h58
